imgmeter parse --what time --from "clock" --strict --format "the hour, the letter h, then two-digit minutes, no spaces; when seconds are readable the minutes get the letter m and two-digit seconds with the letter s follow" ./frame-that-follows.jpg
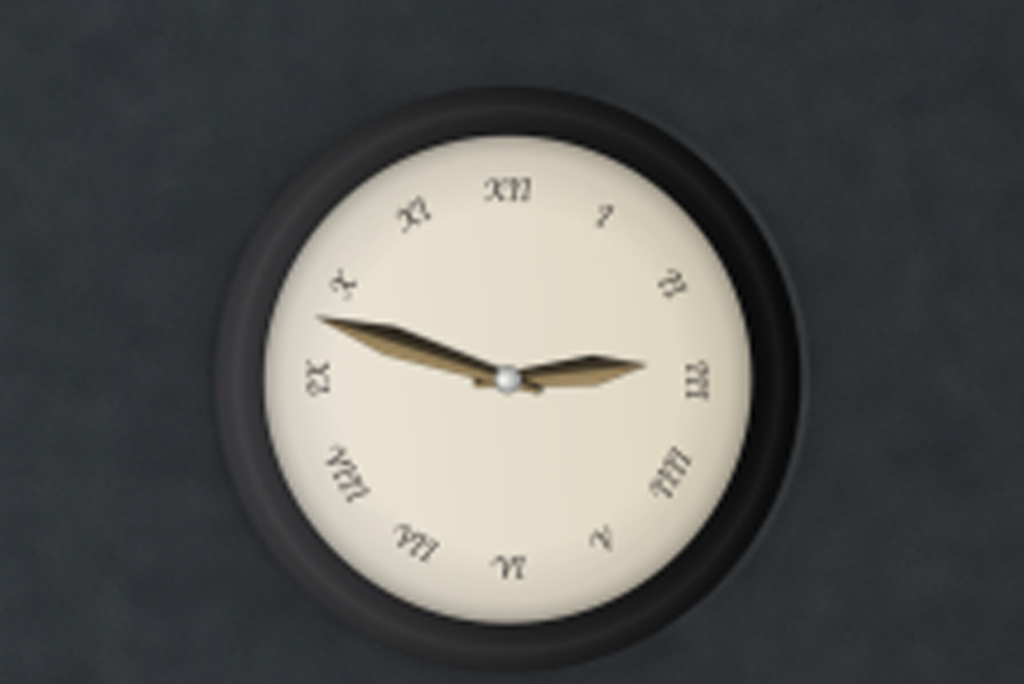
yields 2h48
